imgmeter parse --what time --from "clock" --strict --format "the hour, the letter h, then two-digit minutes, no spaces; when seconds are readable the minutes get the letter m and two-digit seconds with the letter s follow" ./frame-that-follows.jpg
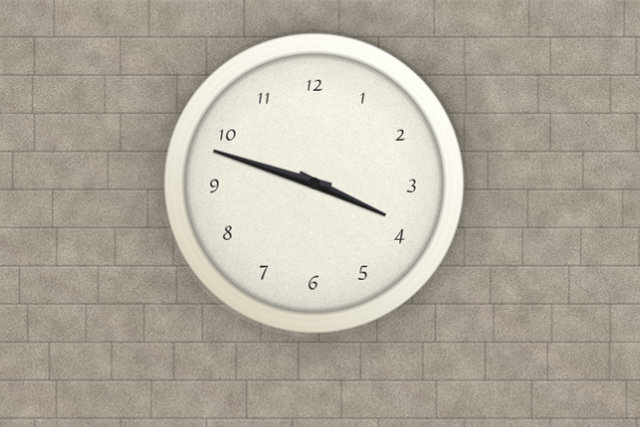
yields 3h48
